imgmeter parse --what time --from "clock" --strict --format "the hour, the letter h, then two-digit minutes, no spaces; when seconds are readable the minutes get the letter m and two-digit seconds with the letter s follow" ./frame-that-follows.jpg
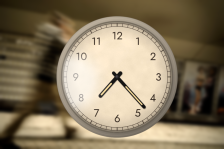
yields 7h23
